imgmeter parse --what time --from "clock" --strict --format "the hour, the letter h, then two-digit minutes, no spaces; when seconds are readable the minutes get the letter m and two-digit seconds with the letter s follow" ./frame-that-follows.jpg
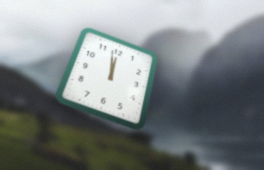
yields 11h58
